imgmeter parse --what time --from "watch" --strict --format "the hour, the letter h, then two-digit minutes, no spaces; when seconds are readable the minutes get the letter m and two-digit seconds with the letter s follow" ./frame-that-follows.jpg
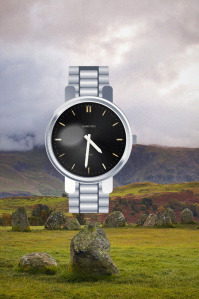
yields 4h31
